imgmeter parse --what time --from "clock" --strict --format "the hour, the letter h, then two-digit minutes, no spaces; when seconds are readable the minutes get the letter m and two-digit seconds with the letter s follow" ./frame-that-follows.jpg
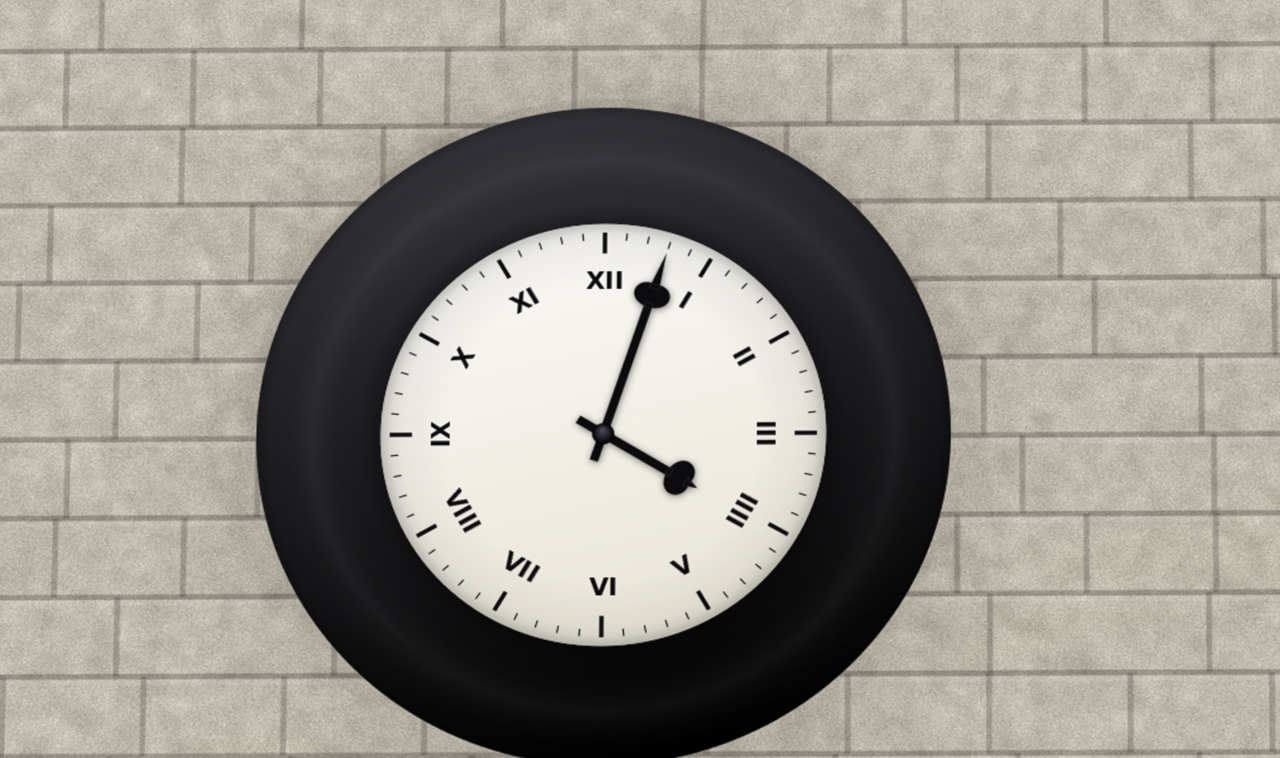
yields 4h03
